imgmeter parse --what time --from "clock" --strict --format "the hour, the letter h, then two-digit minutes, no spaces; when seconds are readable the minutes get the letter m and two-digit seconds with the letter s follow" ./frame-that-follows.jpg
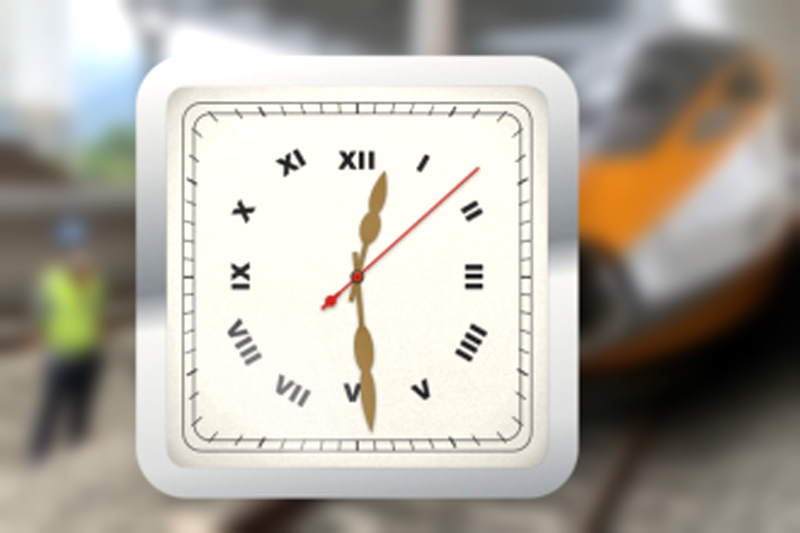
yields 12h29m08s
